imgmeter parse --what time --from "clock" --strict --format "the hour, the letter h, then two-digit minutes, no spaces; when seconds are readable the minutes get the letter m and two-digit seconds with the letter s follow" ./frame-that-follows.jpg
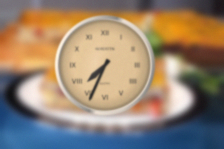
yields 7h34
